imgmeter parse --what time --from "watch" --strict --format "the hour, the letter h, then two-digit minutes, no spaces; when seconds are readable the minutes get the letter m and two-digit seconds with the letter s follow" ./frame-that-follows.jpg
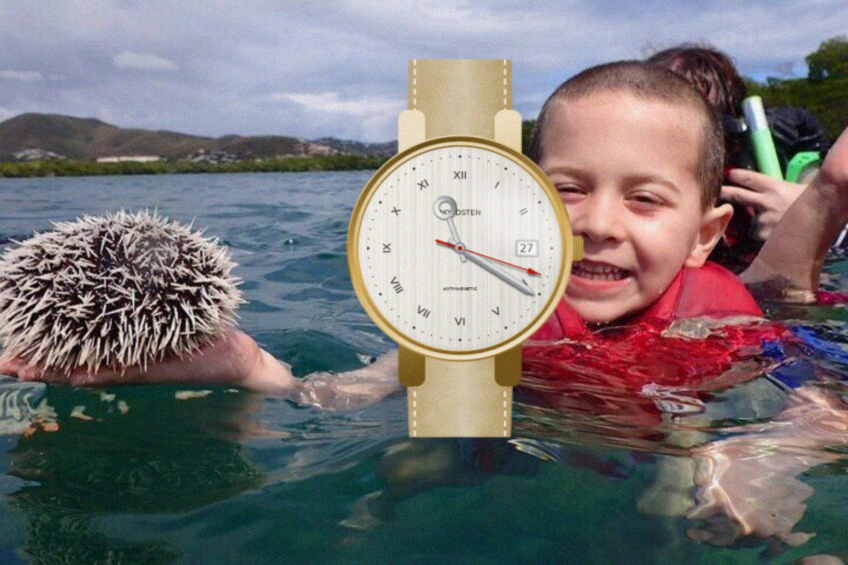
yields 11h20m18s
